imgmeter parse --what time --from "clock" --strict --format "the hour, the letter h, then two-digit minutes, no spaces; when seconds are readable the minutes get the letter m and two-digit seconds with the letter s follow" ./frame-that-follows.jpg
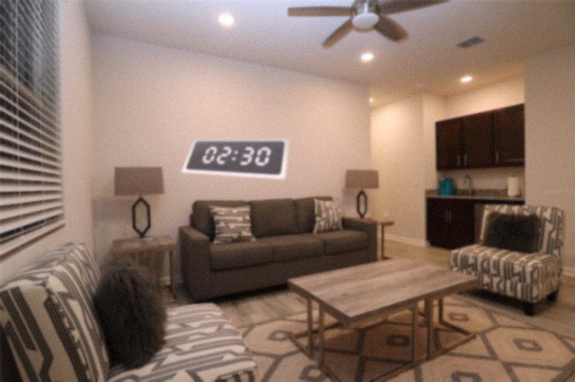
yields 2h30
